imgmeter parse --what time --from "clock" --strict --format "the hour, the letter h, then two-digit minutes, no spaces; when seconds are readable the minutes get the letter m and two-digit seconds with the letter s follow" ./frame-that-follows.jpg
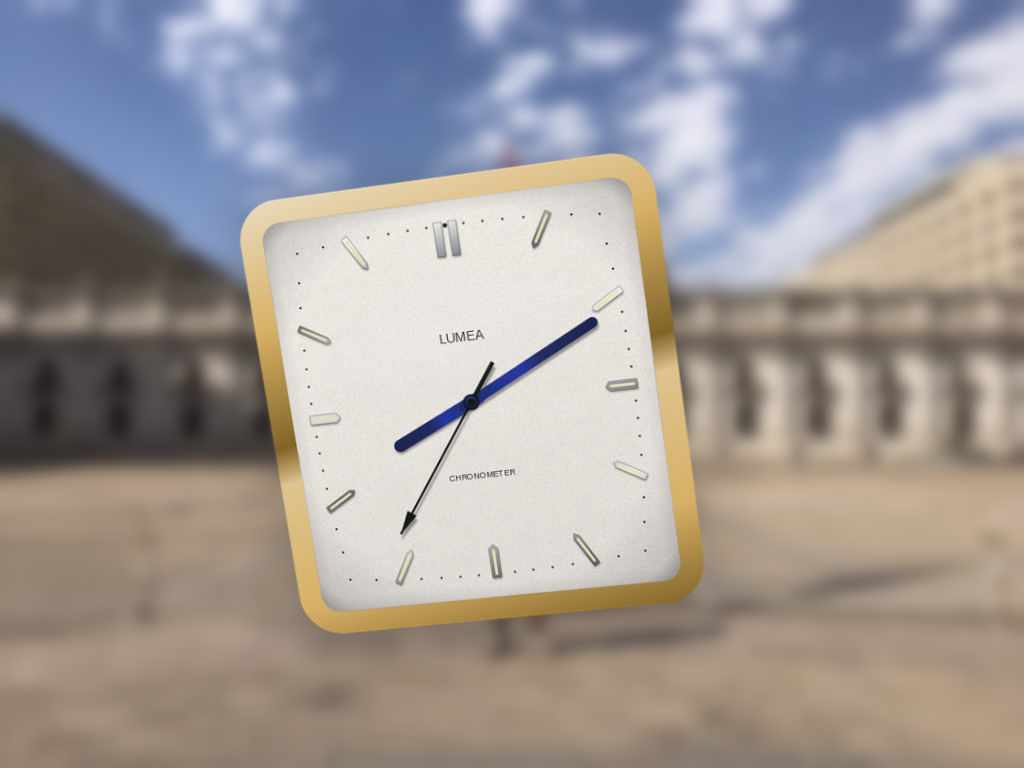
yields 8h10m36s
